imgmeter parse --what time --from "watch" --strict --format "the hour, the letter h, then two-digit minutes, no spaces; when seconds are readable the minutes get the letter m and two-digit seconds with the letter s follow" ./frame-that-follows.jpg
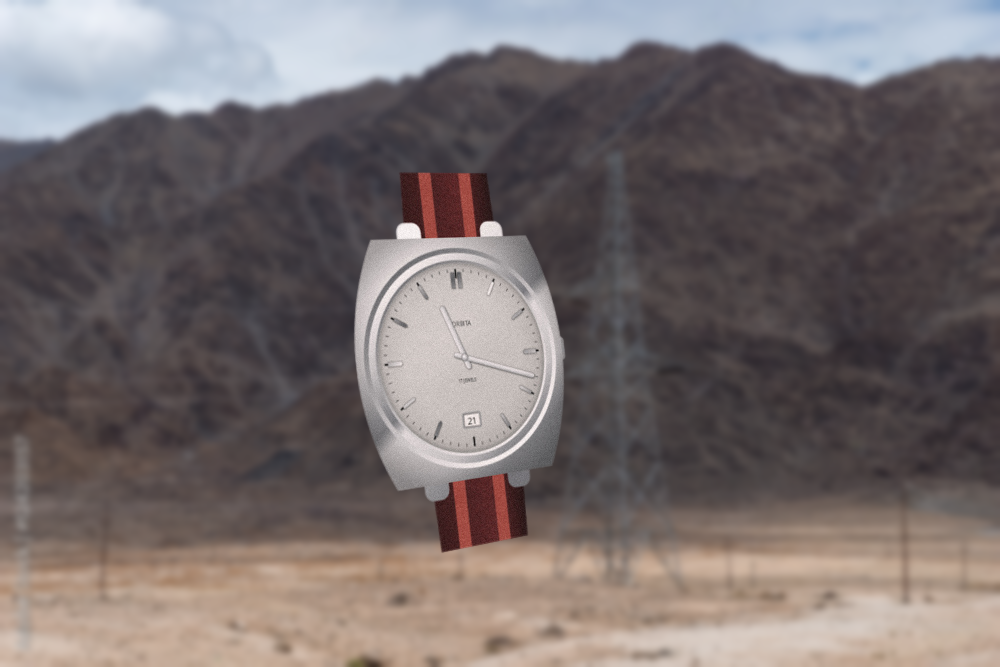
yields 11h18
